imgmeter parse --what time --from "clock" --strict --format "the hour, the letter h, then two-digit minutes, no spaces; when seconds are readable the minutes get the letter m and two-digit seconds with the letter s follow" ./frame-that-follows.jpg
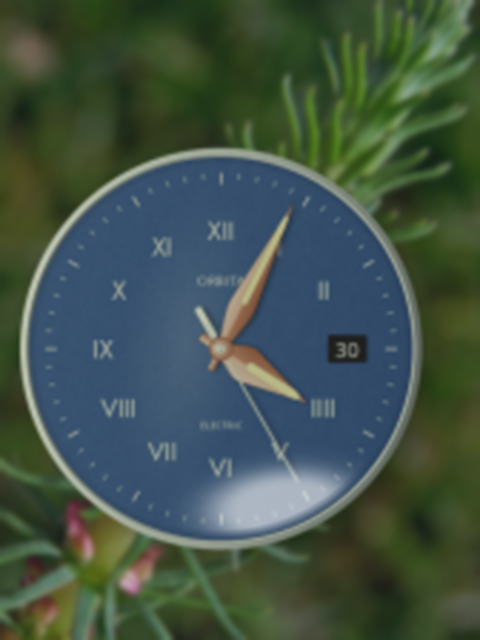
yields 4h04m25s
